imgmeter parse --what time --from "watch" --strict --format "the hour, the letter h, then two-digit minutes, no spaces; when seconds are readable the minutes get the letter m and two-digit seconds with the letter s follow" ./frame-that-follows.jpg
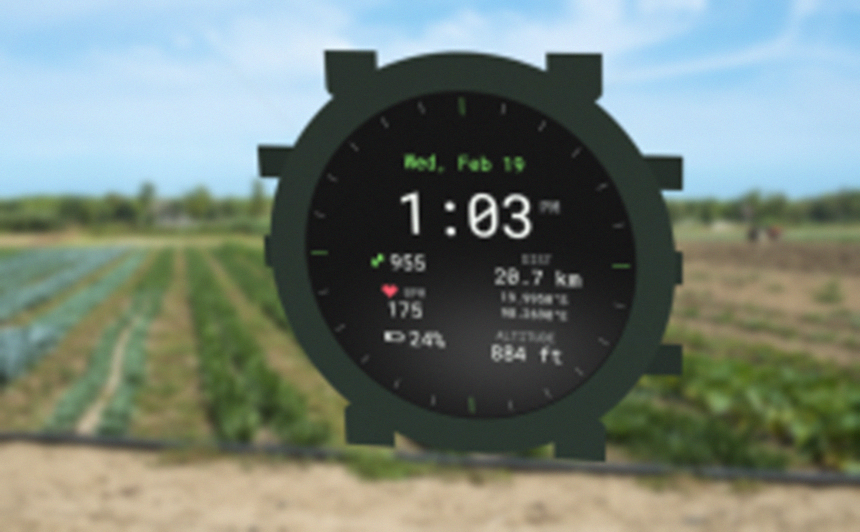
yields 1h03
